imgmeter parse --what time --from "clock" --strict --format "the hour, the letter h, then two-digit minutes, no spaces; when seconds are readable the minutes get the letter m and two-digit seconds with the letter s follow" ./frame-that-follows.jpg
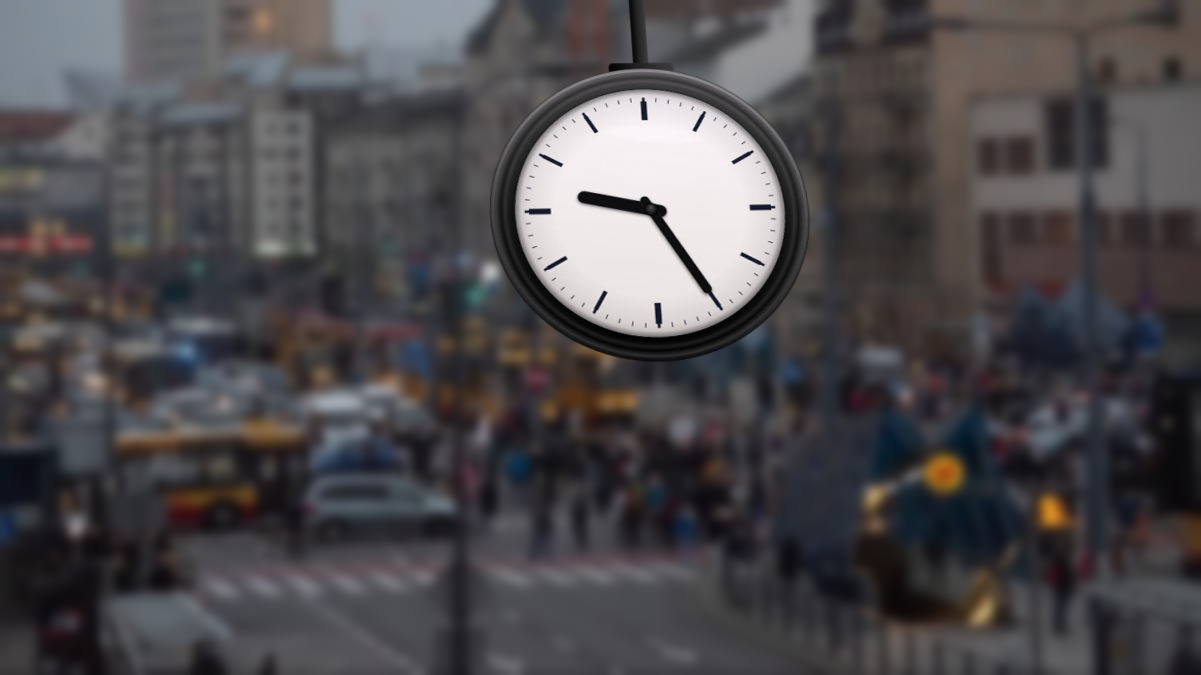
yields 9h25
